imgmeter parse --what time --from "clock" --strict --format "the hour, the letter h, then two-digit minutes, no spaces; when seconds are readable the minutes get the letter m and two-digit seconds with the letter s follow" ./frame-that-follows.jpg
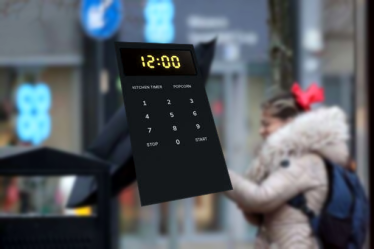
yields 12h00
